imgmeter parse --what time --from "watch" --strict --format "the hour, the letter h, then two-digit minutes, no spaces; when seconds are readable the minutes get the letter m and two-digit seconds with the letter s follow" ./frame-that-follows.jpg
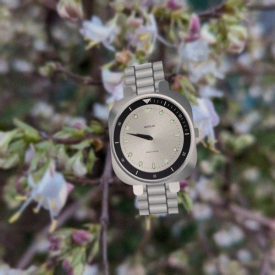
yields 9h48
